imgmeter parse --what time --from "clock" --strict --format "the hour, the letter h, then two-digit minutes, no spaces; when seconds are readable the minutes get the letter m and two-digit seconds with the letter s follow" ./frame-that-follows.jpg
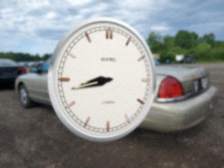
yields 8h43
